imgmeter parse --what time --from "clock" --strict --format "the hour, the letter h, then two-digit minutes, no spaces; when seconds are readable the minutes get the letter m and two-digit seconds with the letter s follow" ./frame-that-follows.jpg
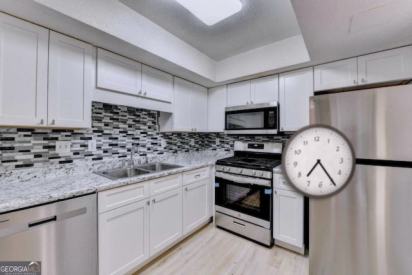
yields 7h25
